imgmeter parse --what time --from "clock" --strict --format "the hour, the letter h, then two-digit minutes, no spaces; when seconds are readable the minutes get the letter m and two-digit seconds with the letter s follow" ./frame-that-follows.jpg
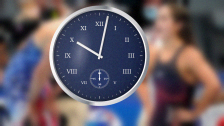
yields 10h02
